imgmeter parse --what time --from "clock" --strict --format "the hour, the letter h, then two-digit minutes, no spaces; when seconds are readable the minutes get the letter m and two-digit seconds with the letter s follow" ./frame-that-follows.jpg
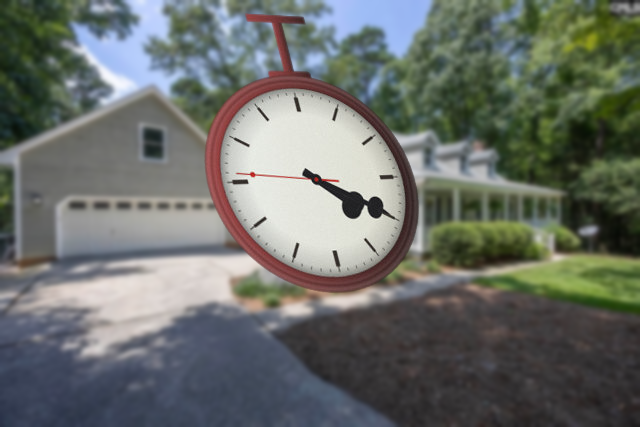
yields 4h19m46s
